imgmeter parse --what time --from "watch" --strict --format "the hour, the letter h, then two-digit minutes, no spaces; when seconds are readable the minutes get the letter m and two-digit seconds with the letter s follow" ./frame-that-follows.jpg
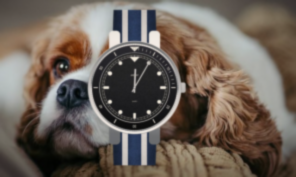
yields 12h05
